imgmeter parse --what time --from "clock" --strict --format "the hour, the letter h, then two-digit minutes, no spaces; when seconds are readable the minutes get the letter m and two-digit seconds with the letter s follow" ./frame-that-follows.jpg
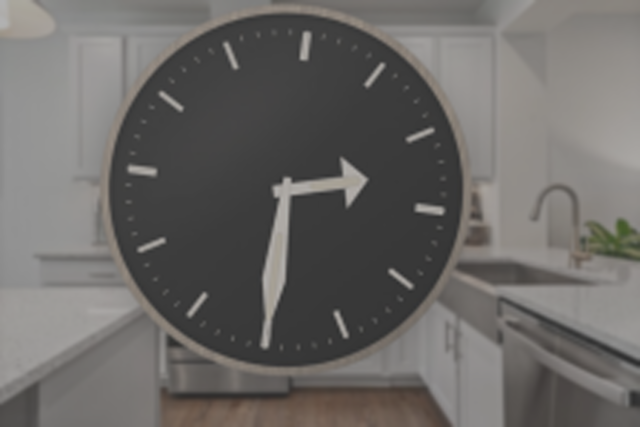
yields 2h30
